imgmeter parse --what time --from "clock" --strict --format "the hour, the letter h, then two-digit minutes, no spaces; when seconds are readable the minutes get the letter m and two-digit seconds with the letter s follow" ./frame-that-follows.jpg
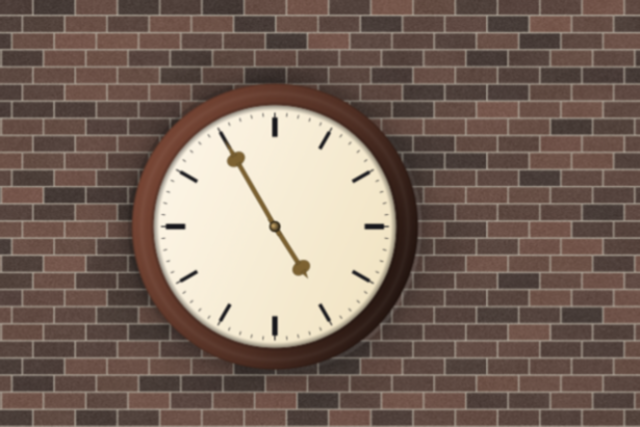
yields 4h55
